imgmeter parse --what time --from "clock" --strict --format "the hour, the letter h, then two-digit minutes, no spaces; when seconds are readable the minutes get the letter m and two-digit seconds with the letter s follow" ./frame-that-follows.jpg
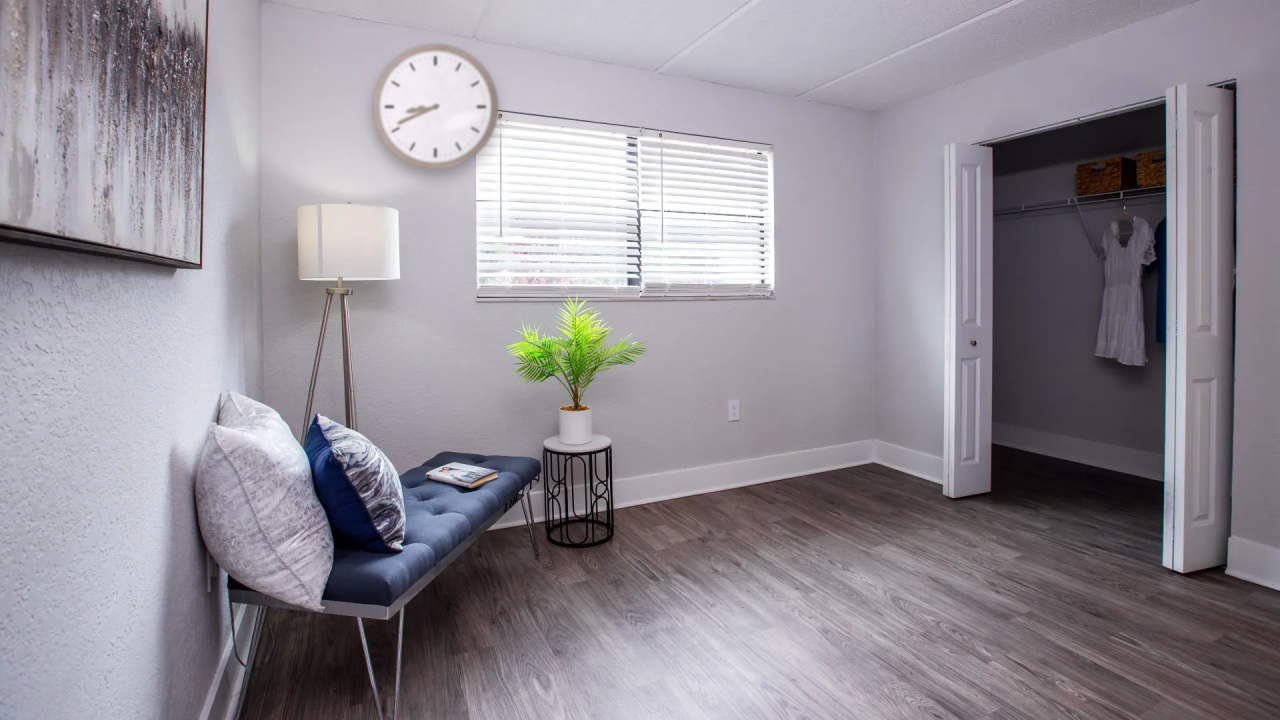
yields 8h41
